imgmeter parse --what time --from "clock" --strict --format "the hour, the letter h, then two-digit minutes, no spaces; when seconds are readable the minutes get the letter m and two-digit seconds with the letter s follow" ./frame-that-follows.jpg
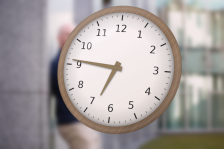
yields 6h46
